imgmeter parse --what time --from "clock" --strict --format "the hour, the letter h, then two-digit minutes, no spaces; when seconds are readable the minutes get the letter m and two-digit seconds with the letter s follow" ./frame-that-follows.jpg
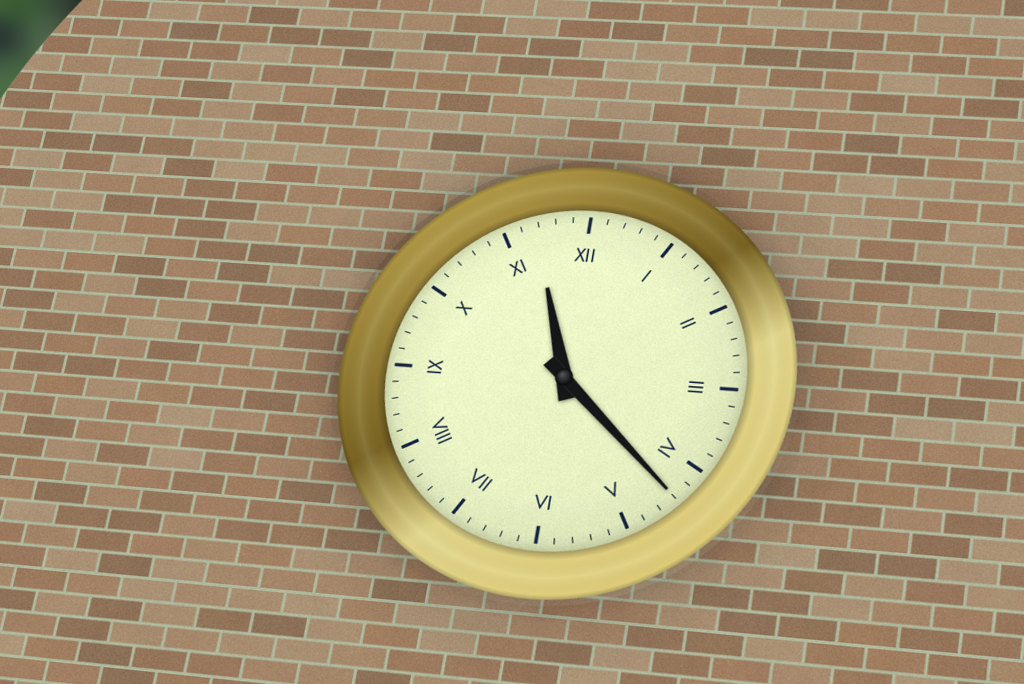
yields 11h22
